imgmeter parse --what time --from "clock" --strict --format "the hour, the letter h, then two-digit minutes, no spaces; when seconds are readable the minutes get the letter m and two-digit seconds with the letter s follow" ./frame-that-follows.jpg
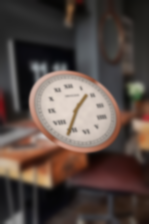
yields 1h36
